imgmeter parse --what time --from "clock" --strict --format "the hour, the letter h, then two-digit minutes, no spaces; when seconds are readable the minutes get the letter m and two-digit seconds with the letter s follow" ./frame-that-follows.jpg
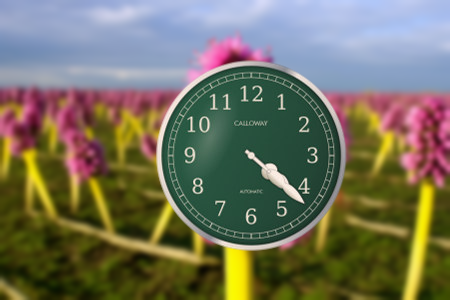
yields 4h22
